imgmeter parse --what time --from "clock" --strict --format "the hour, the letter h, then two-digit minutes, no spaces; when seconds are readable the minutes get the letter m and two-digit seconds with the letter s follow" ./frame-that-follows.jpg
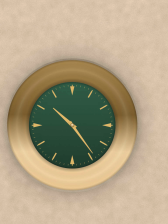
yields 10h24
